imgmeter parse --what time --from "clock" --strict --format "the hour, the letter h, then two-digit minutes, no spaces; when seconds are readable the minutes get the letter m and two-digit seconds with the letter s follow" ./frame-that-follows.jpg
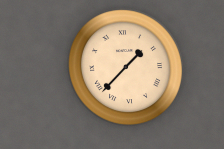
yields 1h38
